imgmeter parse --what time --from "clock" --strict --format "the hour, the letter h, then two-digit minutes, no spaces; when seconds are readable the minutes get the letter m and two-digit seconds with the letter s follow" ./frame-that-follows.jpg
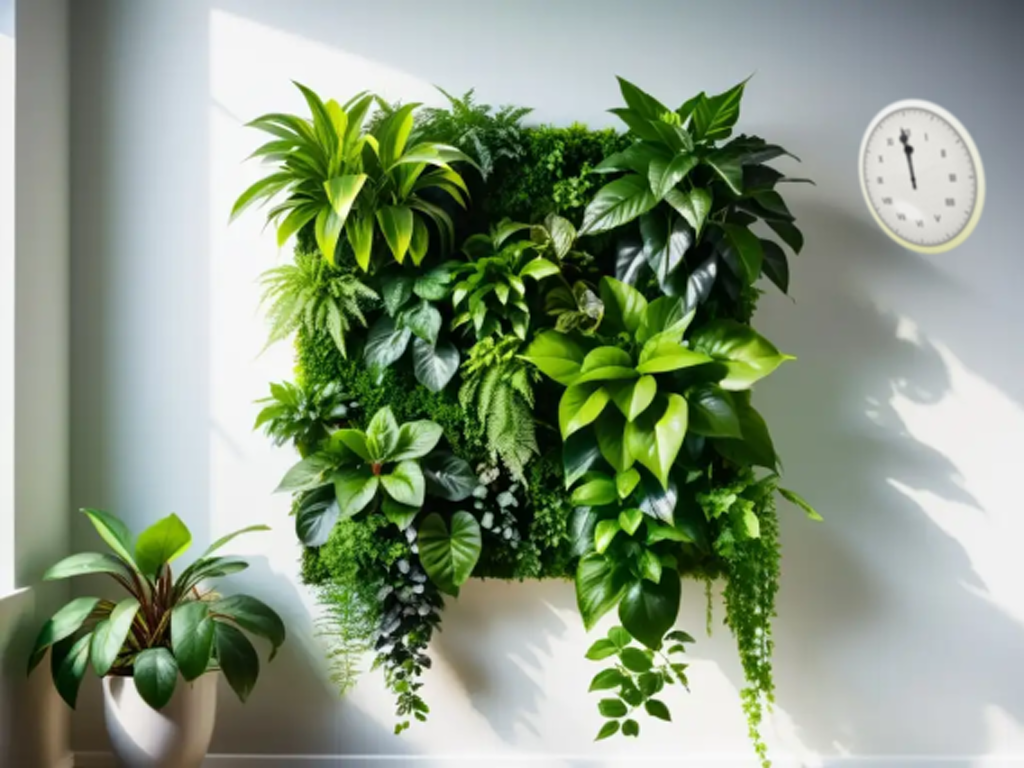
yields 11h59
